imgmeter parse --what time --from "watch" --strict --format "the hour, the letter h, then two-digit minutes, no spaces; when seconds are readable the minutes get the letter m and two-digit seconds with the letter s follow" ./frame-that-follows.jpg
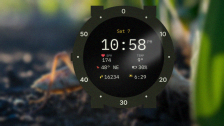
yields 10h58
